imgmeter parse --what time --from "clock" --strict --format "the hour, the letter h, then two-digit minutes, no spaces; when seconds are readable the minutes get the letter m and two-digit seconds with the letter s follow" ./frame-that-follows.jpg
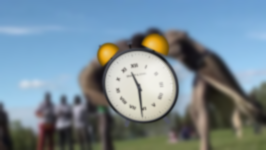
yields 11h31
